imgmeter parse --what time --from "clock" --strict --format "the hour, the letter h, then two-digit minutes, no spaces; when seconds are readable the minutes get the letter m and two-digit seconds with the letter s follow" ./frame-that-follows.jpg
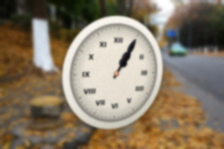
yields 1h05
